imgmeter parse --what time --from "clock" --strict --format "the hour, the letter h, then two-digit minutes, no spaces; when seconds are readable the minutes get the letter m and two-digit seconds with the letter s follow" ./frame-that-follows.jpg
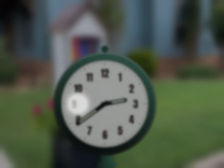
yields 2h39
